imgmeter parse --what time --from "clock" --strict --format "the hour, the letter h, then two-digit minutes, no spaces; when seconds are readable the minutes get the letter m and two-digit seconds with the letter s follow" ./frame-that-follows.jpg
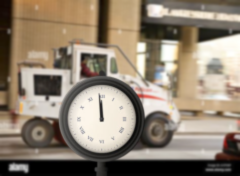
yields 11h59
